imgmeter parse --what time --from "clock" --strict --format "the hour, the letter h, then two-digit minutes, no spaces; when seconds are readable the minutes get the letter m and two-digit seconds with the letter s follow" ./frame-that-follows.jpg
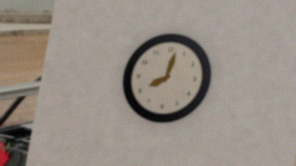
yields 8h02
